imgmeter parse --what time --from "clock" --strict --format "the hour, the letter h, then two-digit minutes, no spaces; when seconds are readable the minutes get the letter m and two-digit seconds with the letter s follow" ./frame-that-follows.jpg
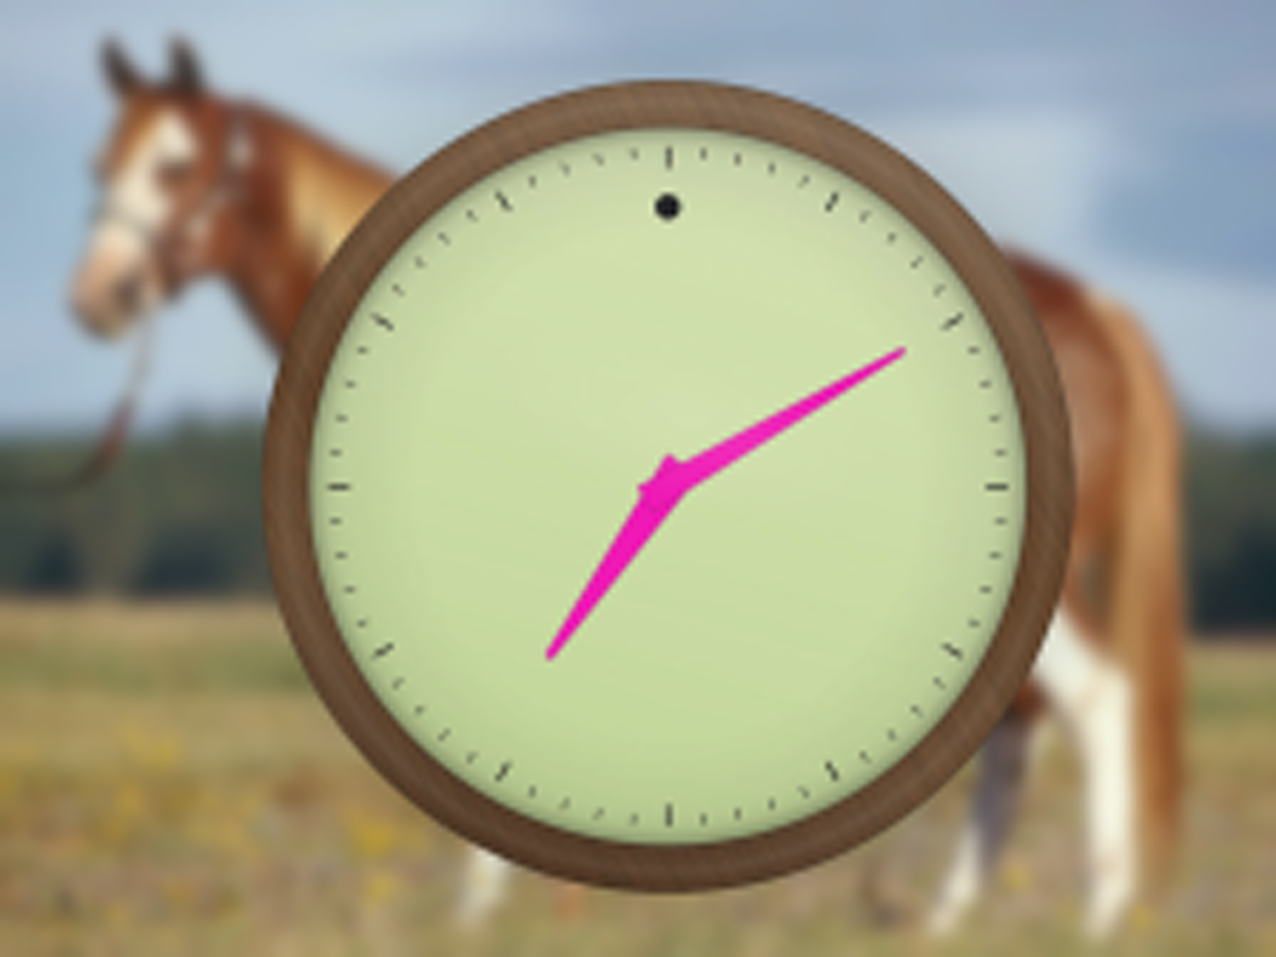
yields 7h10
